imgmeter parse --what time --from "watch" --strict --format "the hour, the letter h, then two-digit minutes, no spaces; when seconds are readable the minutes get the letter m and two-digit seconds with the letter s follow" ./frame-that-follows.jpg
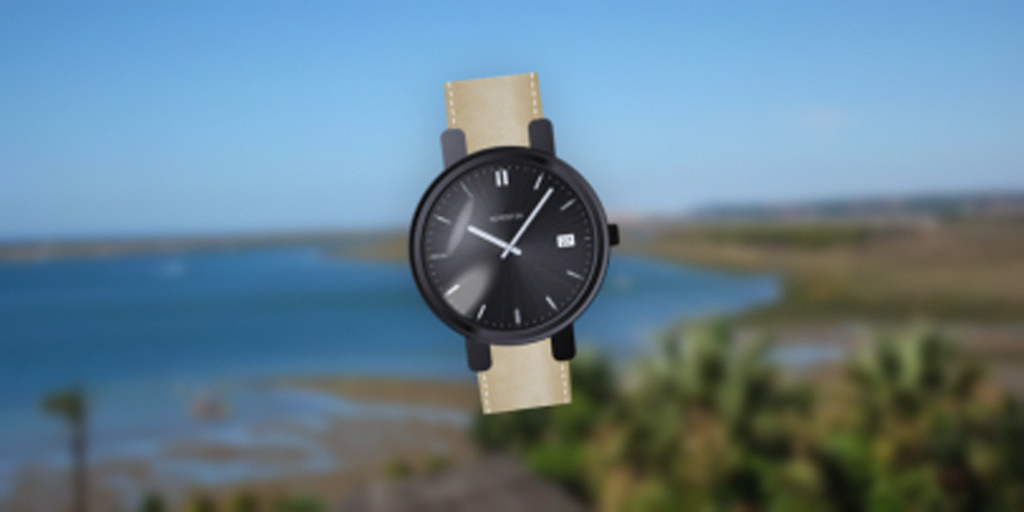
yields 10h07
